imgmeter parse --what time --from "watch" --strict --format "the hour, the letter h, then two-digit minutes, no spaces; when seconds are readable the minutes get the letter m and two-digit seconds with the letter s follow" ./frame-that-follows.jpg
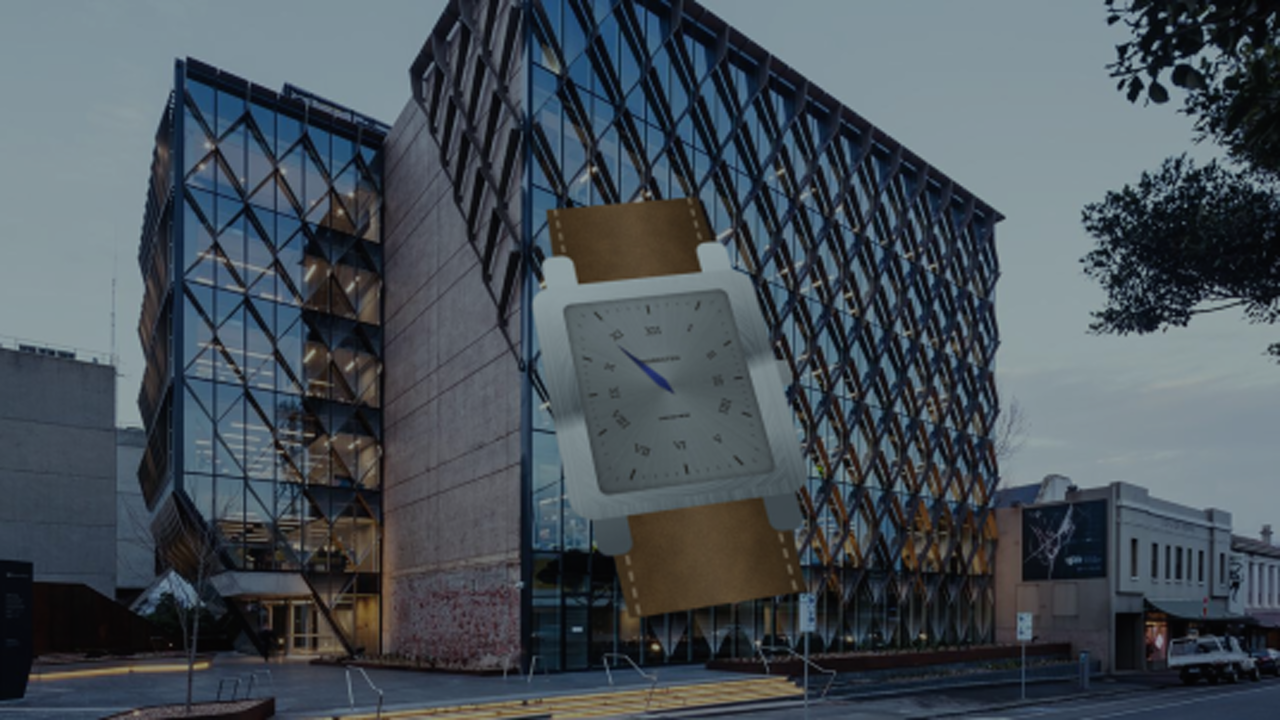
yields 10h54
